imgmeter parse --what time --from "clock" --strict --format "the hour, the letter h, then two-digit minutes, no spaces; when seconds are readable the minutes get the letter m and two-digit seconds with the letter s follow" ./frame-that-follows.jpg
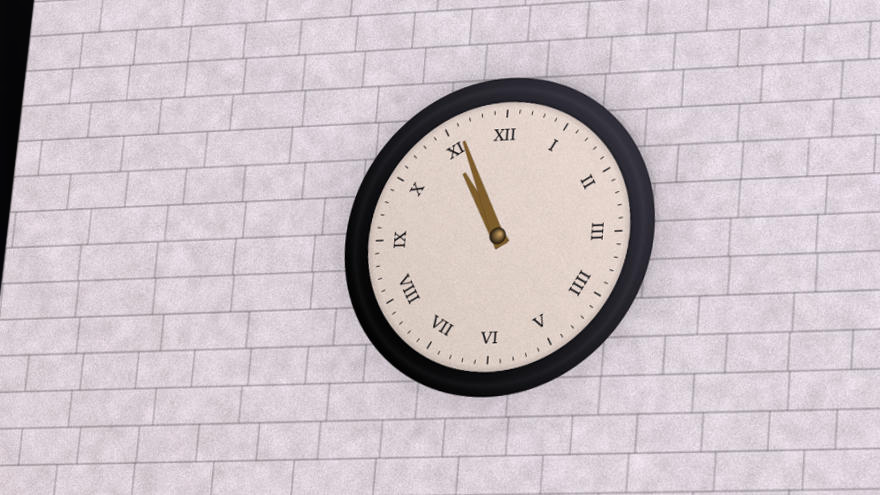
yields 10h56
